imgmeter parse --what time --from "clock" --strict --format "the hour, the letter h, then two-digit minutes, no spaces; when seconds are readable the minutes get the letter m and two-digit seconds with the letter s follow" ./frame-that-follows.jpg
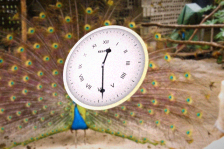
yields 12h29
